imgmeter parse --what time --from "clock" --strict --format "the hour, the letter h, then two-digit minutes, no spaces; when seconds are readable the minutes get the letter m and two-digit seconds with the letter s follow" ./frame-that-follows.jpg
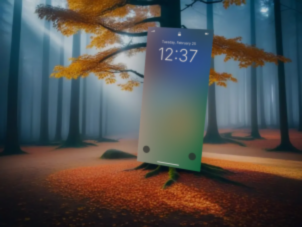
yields 12h37
